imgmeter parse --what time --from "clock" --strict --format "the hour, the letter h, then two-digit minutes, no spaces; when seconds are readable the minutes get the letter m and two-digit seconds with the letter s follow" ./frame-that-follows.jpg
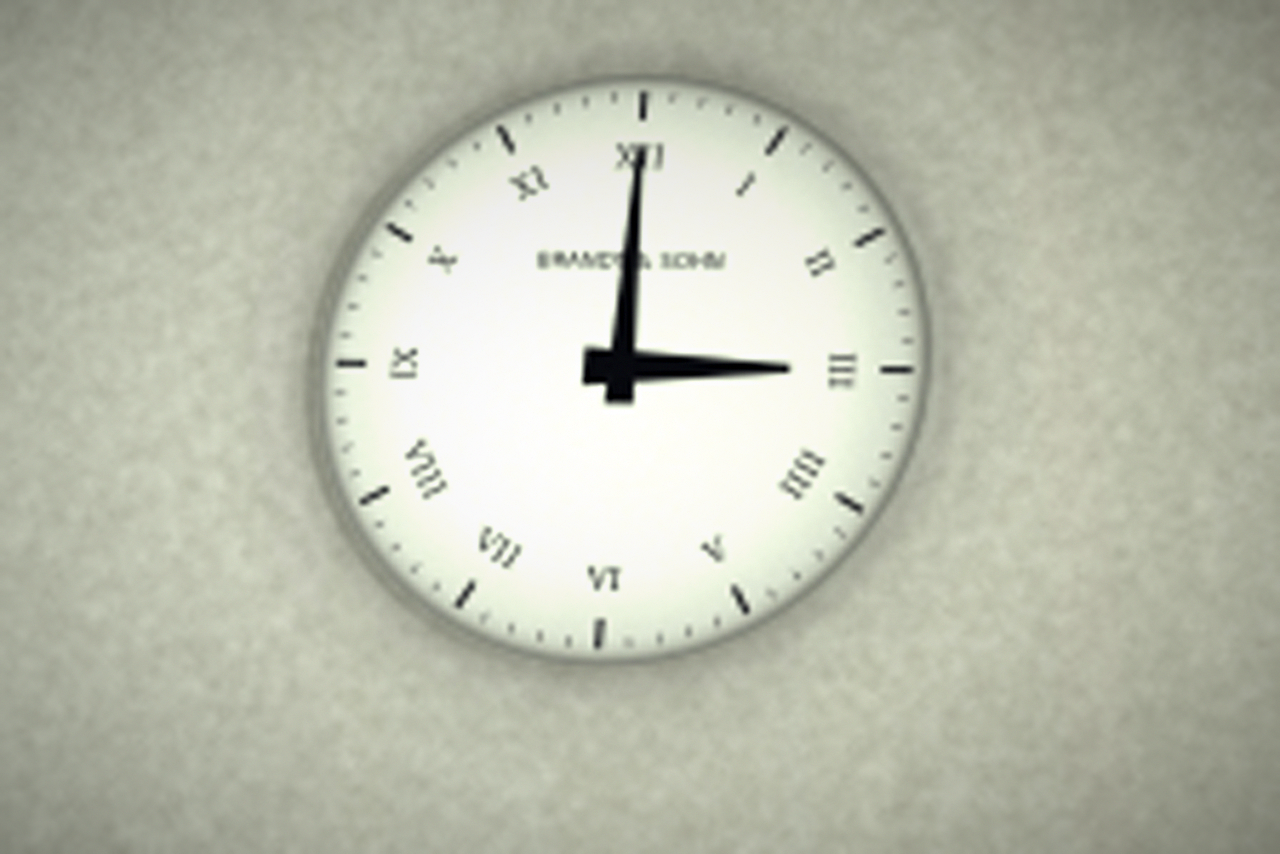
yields 3h00
